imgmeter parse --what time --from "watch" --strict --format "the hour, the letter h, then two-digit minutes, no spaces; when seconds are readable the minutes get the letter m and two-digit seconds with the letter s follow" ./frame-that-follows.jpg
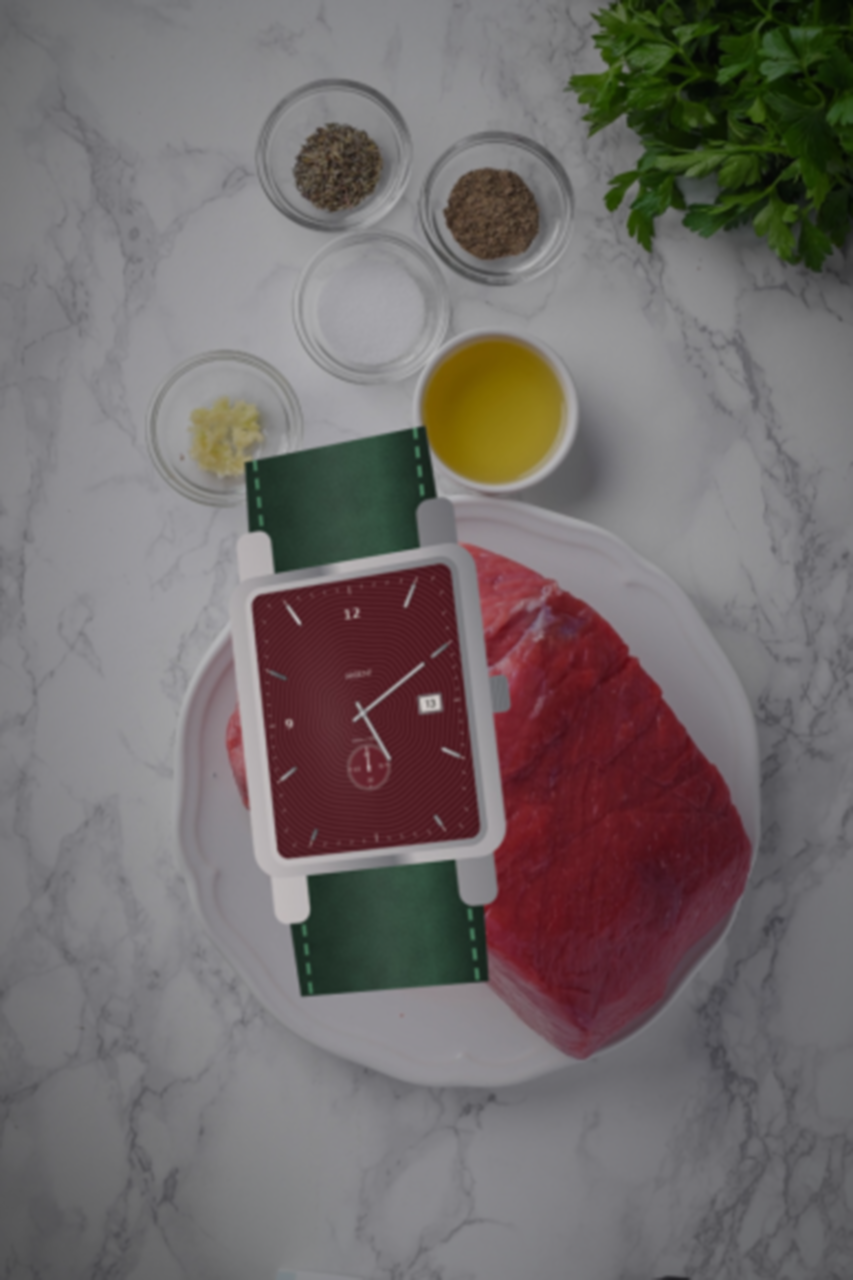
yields 5h10
